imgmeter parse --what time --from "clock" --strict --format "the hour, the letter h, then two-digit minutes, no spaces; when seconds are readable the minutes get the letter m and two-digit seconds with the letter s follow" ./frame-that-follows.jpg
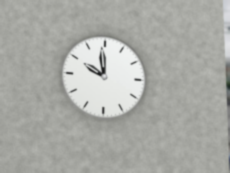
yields 9h59
